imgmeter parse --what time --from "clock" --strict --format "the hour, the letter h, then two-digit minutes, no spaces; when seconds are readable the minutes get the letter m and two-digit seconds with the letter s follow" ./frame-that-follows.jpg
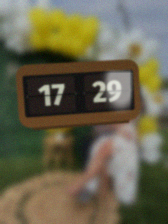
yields 17h29
